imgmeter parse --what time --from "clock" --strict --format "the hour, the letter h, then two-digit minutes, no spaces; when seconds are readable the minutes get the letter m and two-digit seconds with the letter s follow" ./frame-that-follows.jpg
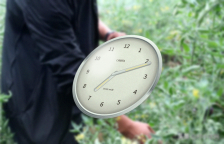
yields 7h11
